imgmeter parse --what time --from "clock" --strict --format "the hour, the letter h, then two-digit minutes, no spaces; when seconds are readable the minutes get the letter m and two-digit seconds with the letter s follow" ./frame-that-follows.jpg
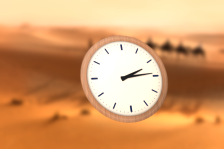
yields 2h14
